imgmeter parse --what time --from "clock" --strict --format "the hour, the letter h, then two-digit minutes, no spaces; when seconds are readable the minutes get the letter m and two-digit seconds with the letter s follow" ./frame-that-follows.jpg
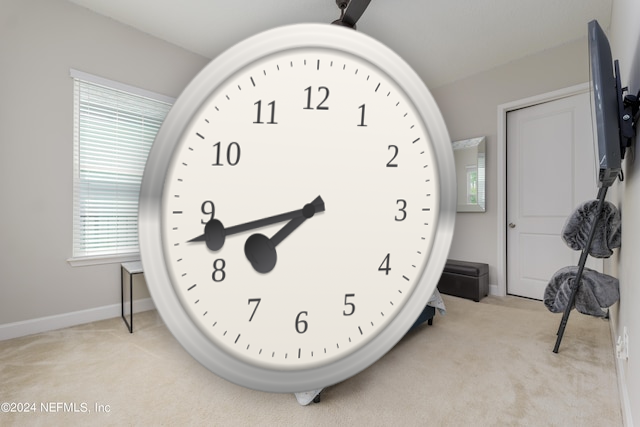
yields 7h43
